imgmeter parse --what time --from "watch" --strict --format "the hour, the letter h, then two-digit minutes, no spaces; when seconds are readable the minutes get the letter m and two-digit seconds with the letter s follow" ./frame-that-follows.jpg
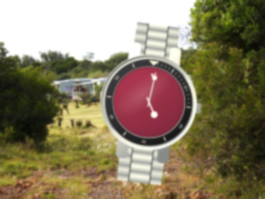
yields 5h01
